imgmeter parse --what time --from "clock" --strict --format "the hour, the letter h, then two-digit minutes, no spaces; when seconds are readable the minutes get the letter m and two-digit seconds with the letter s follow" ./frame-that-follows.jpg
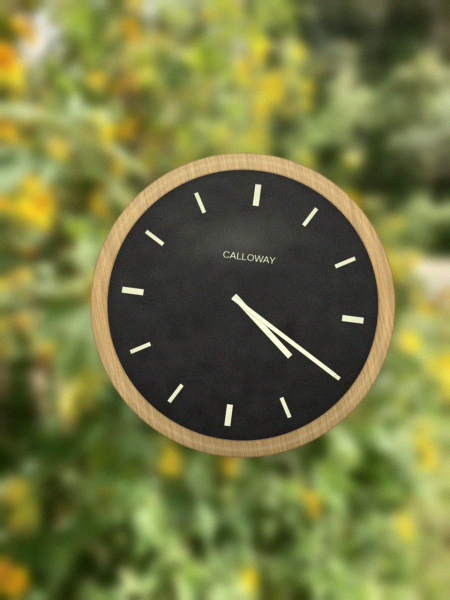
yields 4h20
